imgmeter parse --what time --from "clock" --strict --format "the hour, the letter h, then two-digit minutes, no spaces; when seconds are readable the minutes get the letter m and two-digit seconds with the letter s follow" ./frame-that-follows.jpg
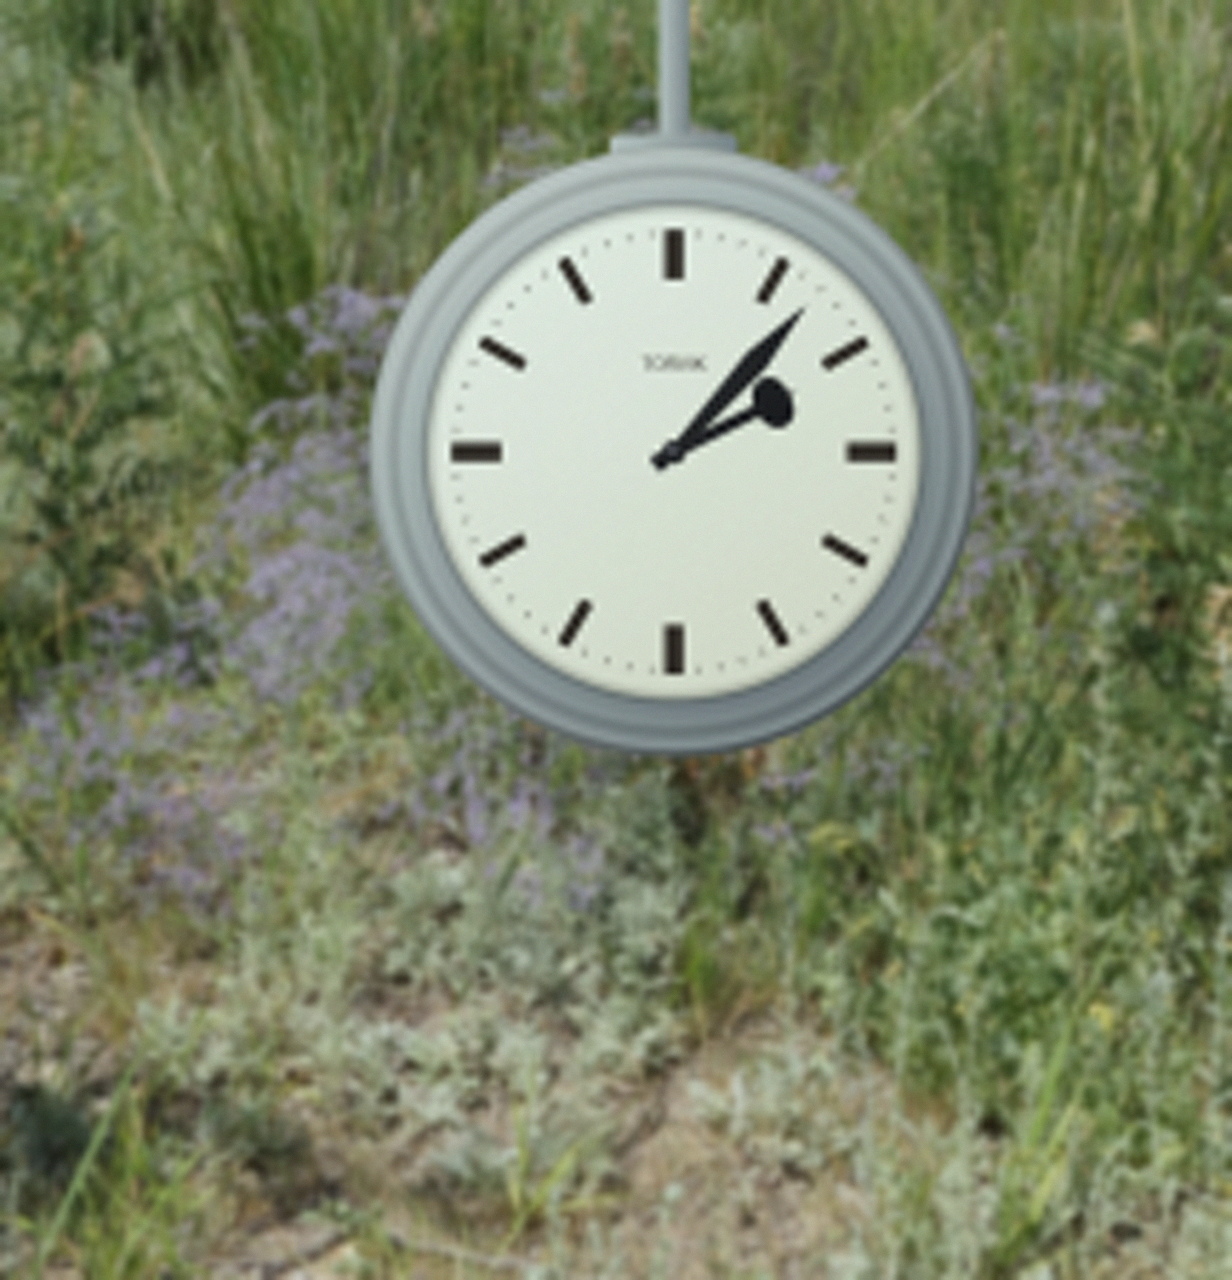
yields 2h07
